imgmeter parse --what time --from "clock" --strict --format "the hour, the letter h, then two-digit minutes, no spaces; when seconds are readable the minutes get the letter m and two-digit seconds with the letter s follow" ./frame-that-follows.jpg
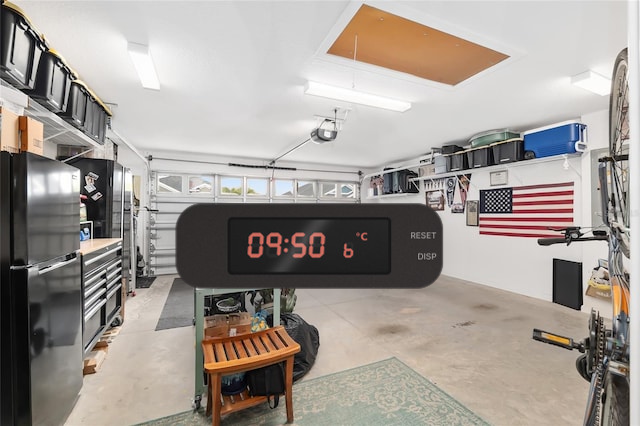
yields 9h50
